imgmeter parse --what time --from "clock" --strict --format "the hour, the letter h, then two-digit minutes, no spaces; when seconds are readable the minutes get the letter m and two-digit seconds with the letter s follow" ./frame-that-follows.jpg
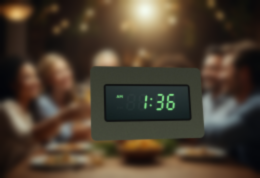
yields 1h36
